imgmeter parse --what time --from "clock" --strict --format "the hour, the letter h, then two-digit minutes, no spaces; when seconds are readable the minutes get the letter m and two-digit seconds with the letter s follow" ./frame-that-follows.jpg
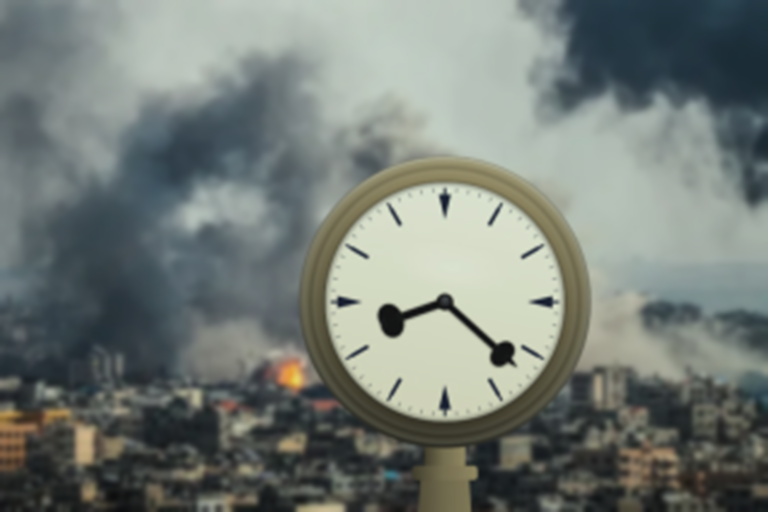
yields 8h22
